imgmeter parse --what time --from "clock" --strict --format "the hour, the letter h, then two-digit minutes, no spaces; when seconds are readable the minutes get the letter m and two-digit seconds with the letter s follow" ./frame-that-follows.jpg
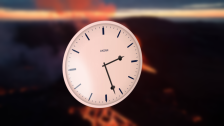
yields 2h27
